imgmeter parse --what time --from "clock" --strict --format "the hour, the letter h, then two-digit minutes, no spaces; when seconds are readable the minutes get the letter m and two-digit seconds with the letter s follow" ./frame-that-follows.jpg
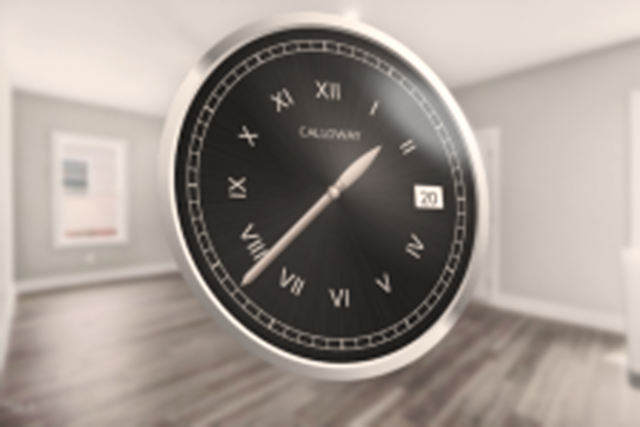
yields 1h38
